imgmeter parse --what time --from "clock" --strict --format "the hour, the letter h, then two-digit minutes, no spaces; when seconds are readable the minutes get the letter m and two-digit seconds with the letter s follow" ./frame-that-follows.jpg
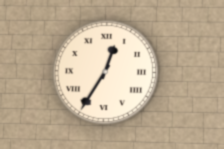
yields 12h35
